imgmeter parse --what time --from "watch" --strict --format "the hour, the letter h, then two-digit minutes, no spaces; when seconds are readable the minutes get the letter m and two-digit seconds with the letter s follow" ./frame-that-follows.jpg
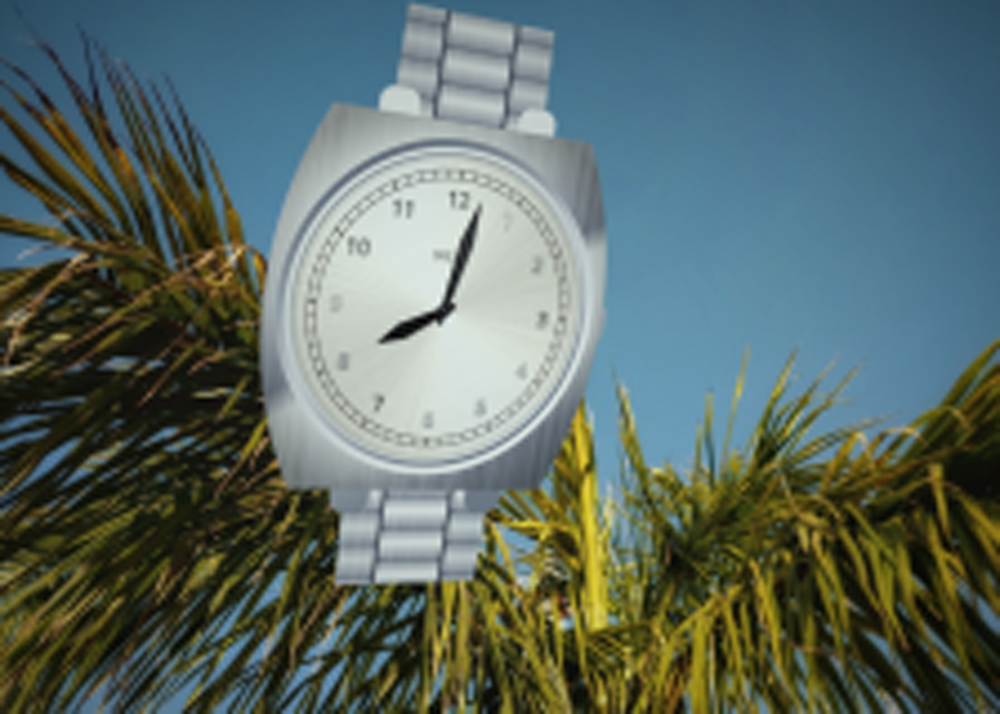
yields 8h02
